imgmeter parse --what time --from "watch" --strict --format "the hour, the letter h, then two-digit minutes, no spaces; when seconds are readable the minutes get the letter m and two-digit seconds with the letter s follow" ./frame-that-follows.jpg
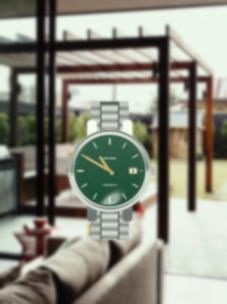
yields 10h50
